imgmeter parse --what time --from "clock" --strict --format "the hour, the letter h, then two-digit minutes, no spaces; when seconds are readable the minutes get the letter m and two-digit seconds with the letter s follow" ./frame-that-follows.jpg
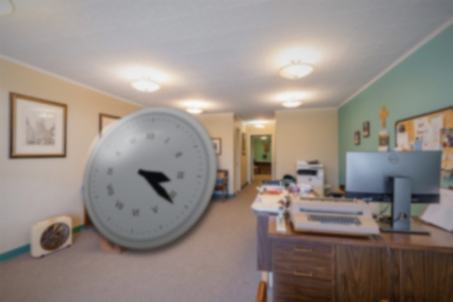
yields 3h21
